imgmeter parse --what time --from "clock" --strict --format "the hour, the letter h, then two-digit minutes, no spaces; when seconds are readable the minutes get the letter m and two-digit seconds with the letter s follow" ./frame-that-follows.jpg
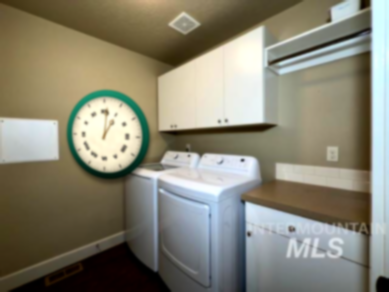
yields 1h01
